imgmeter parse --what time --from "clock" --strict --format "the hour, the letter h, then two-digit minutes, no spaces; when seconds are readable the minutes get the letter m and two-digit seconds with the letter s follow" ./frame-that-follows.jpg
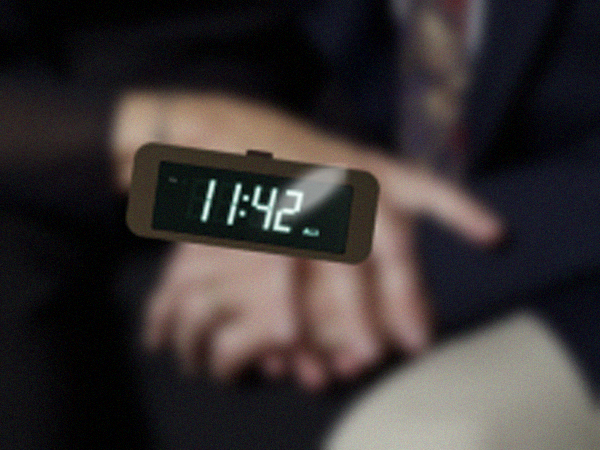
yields 11h42
